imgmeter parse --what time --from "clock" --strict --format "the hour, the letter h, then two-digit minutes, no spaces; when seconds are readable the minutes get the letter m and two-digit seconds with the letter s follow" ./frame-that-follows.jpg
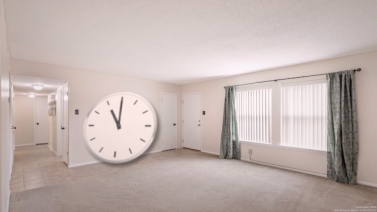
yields 11h00
